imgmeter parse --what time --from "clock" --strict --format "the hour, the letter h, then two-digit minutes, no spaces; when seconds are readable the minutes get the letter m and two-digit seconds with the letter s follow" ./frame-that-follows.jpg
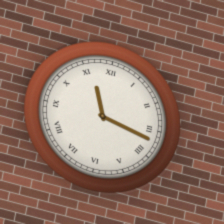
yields 11h17
